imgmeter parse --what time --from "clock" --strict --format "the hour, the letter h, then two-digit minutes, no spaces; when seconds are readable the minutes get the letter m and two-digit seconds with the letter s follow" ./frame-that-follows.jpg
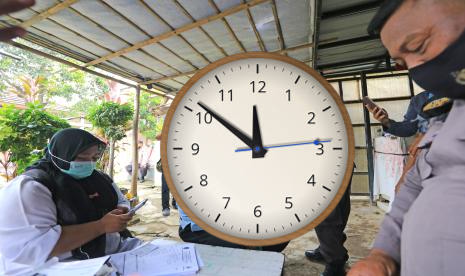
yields 11h51m14s
